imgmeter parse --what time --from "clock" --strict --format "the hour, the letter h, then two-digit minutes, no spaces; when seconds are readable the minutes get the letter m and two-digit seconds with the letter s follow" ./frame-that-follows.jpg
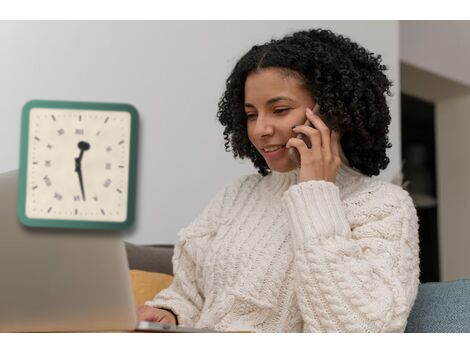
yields 12h28
